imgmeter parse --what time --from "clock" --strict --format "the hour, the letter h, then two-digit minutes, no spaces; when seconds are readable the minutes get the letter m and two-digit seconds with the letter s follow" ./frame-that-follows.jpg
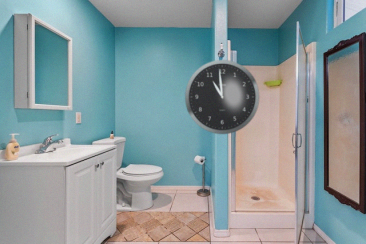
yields 10h59
